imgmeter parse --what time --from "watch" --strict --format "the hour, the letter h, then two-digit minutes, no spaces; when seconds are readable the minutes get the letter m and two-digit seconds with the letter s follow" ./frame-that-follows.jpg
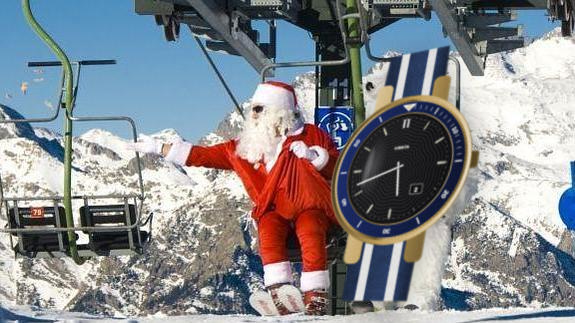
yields 5h42
